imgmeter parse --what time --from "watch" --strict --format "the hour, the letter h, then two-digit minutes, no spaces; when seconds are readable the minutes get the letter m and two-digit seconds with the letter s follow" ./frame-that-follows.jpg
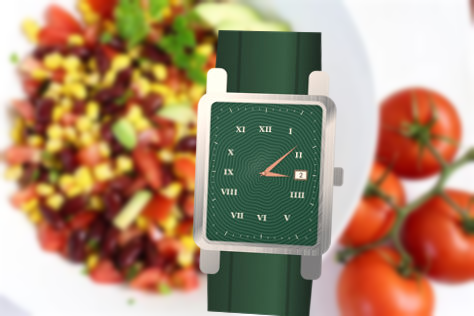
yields 3h08
